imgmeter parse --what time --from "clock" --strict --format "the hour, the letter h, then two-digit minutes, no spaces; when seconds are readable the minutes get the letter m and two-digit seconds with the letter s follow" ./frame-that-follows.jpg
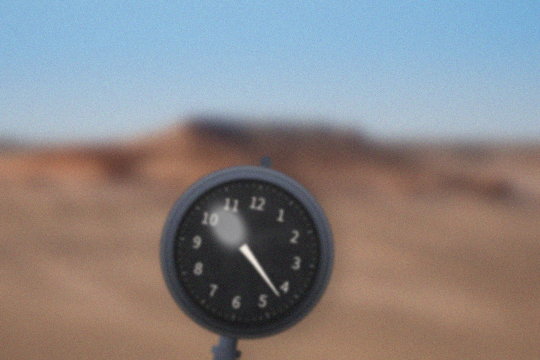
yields 4h22
